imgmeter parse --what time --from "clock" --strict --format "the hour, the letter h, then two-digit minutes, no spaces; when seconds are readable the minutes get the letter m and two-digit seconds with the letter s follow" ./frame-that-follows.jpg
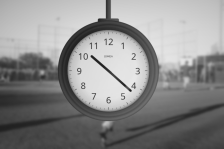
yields 10h22
